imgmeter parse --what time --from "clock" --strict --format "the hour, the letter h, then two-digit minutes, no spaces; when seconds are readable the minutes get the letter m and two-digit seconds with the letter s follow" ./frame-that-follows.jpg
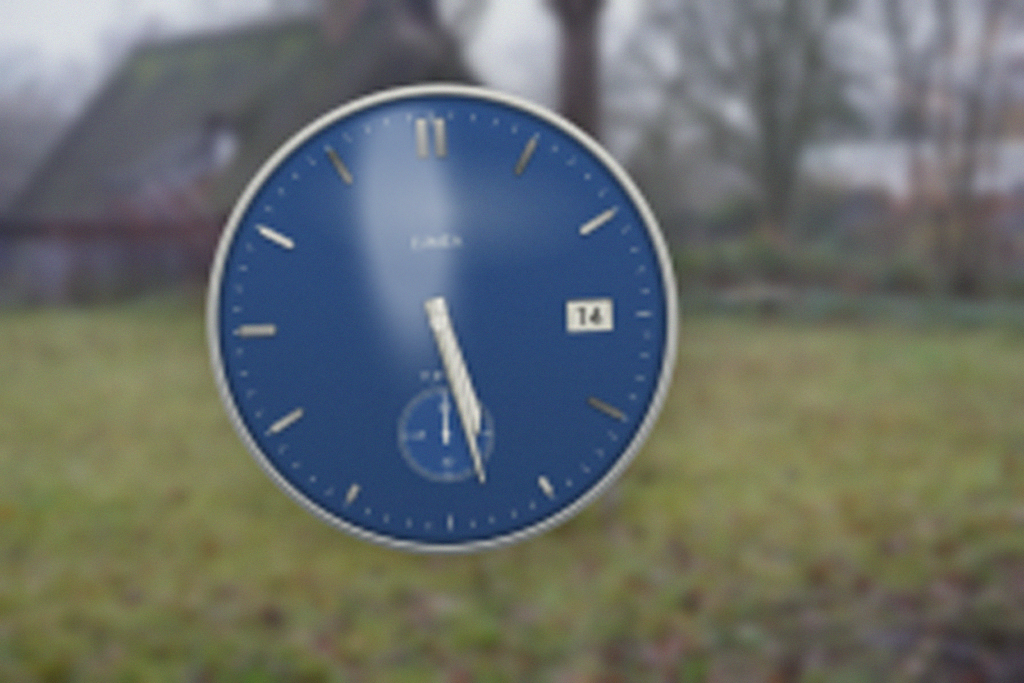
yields 5h28
